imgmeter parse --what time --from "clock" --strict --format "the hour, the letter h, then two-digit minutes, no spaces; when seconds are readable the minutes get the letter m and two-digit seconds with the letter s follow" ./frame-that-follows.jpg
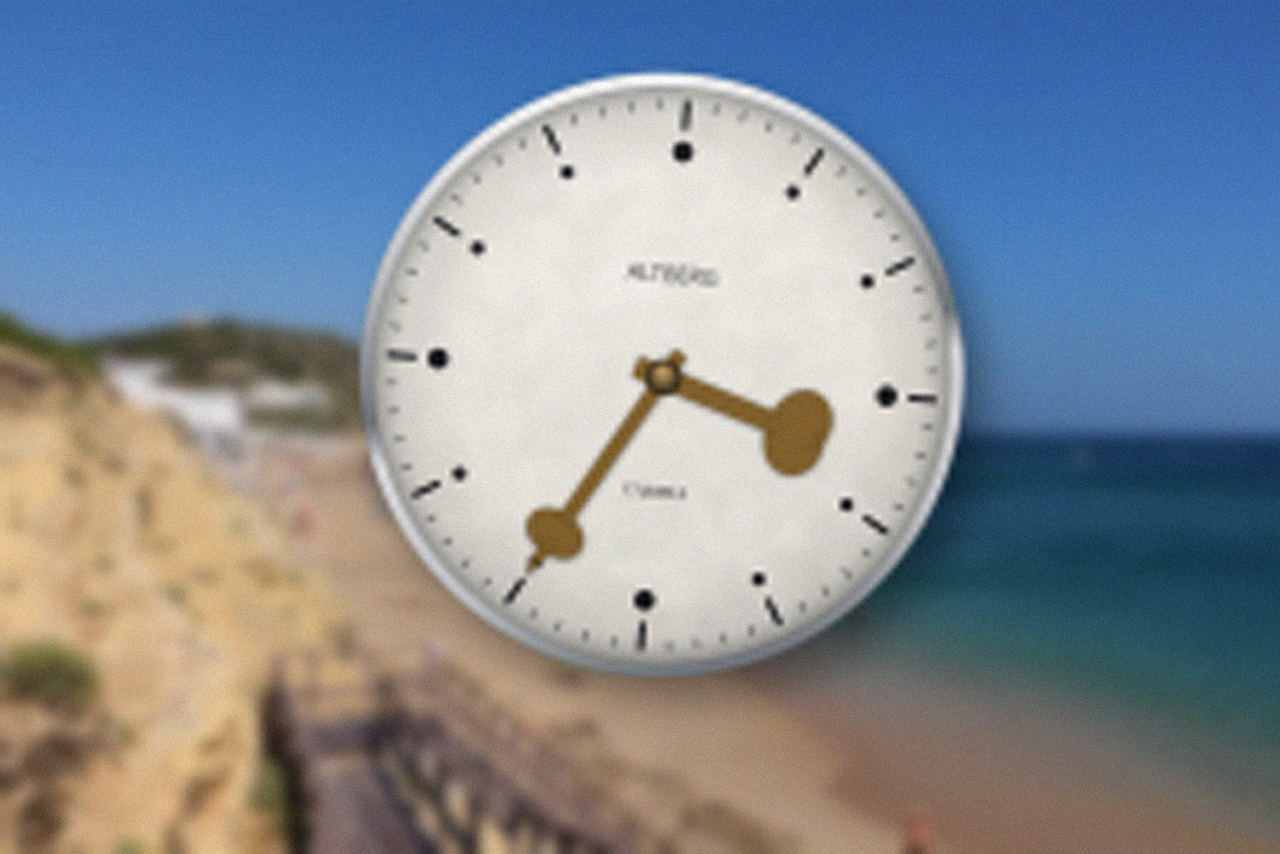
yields 3h35
